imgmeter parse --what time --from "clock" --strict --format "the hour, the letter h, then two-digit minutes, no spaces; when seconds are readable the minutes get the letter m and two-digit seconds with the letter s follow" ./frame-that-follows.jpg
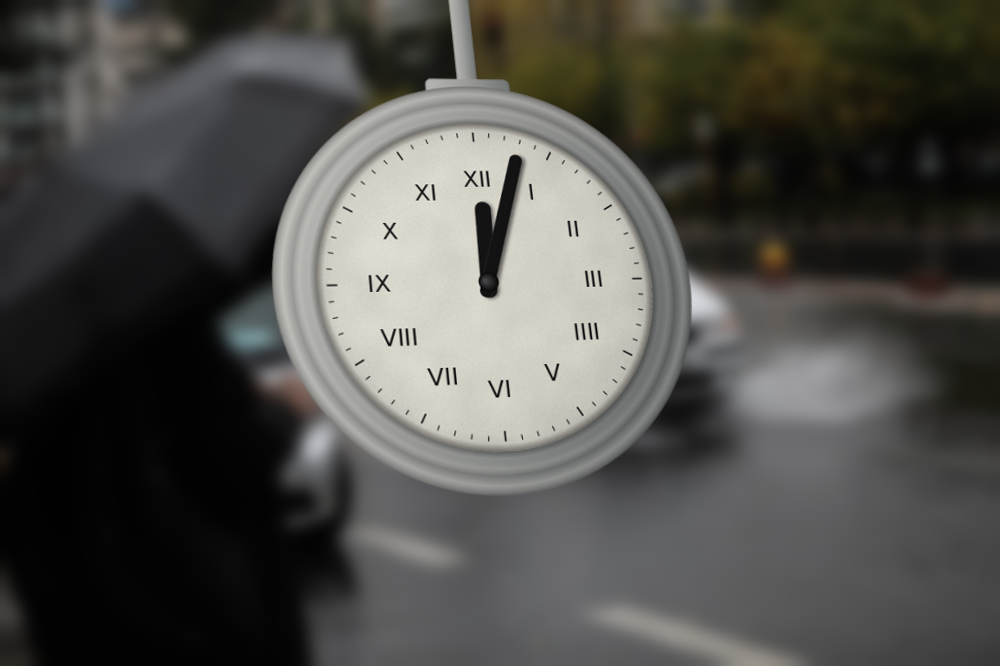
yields 12h03
